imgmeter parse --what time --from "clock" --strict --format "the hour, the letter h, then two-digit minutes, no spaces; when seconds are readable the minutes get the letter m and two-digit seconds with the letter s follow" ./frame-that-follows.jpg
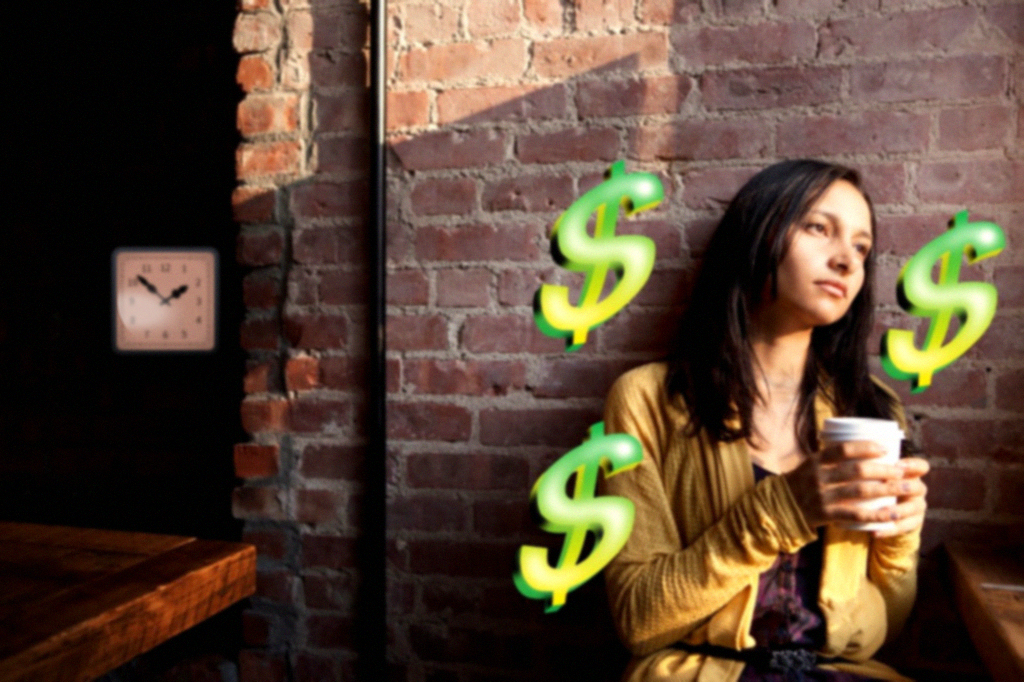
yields 1h52
